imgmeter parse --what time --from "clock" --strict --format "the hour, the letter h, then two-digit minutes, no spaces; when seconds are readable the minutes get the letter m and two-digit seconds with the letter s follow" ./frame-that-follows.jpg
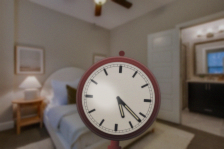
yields 5h22
